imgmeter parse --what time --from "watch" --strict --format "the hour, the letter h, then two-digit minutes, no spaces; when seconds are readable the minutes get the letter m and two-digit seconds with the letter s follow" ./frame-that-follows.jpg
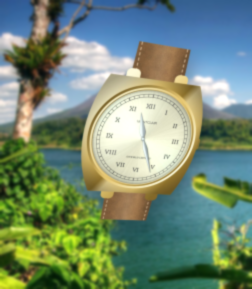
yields 11h26
